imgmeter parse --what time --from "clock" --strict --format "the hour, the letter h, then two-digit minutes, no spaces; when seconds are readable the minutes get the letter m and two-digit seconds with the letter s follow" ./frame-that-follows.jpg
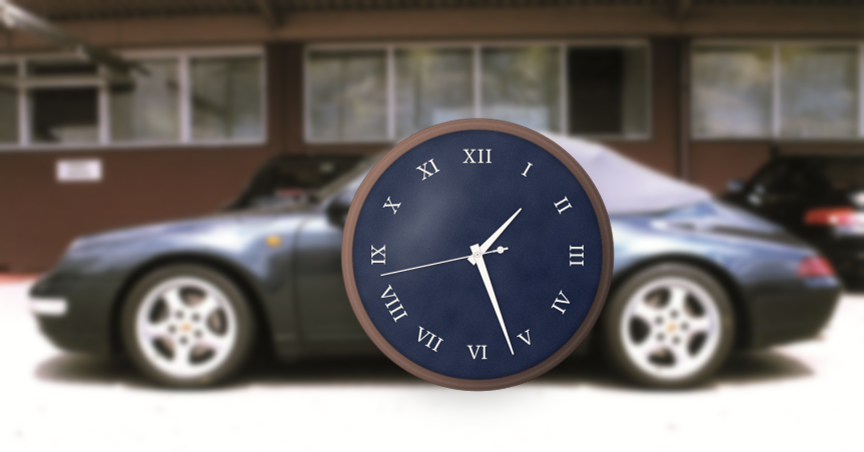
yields 1h26m43s
